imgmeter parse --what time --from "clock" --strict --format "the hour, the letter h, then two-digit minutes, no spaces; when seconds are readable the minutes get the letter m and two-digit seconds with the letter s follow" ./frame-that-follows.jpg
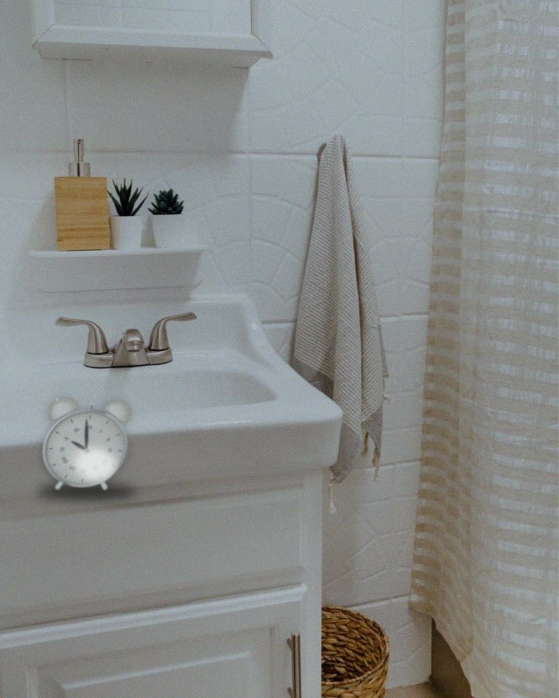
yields 9h59
